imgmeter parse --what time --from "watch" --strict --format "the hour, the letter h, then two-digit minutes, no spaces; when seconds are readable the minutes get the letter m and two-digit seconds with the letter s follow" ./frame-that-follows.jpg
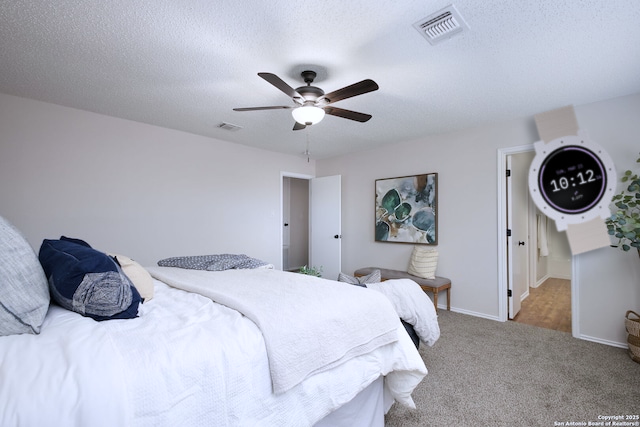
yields 10h12
